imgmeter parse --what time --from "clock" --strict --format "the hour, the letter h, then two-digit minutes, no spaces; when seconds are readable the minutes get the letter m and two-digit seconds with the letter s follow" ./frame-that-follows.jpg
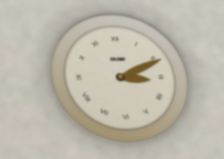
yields 3h11
